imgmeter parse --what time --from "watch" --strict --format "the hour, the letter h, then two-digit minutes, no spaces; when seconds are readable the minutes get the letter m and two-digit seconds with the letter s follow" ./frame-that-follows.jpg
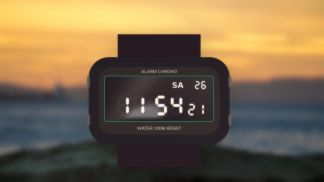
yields 11h54m21s
